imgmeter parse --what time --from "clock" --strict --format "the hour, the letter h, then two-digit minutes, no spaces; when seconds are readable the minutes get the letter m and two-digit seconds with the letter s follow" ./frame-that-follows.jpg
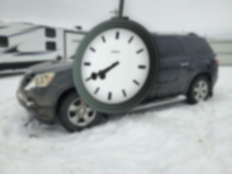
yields 7h40
